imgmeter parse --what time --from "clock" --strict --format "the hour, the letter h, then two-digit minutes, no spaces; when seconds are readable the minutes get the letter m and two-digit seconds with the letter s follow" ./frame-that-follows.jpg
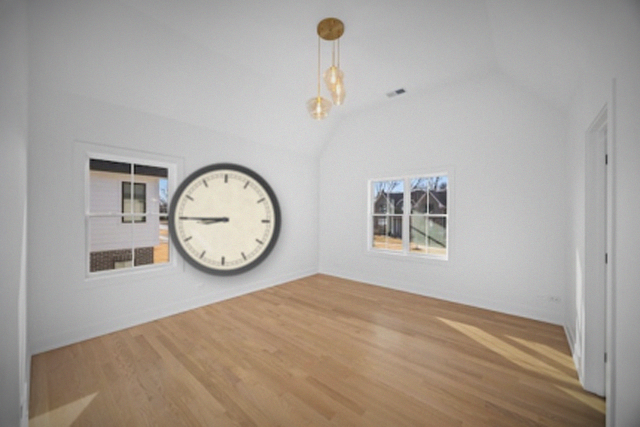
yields 8h45
